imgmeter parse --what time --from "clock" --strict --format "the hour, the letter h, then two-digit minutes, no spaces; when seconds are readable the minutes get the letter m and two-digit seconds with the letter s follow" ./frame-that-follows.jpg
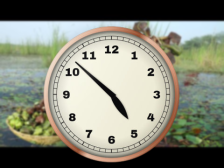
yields 4h52
